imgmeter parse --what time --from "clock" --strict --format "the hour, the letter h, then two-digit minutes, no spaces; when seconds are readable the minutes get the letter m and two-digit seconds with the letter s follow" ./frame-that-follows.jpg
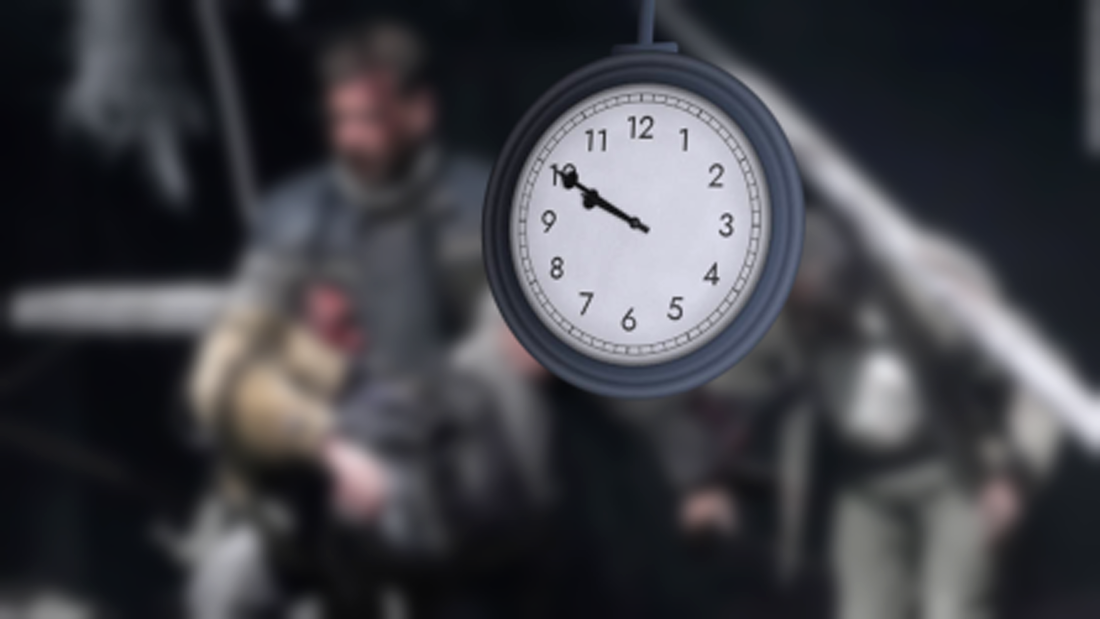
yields 9h50
